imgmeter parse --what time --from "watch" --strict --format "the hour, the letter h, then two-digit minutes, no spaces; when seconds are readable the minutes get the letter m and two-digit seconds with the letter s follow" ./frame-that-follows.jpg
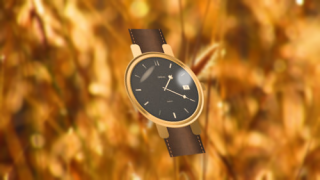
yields 1h20
